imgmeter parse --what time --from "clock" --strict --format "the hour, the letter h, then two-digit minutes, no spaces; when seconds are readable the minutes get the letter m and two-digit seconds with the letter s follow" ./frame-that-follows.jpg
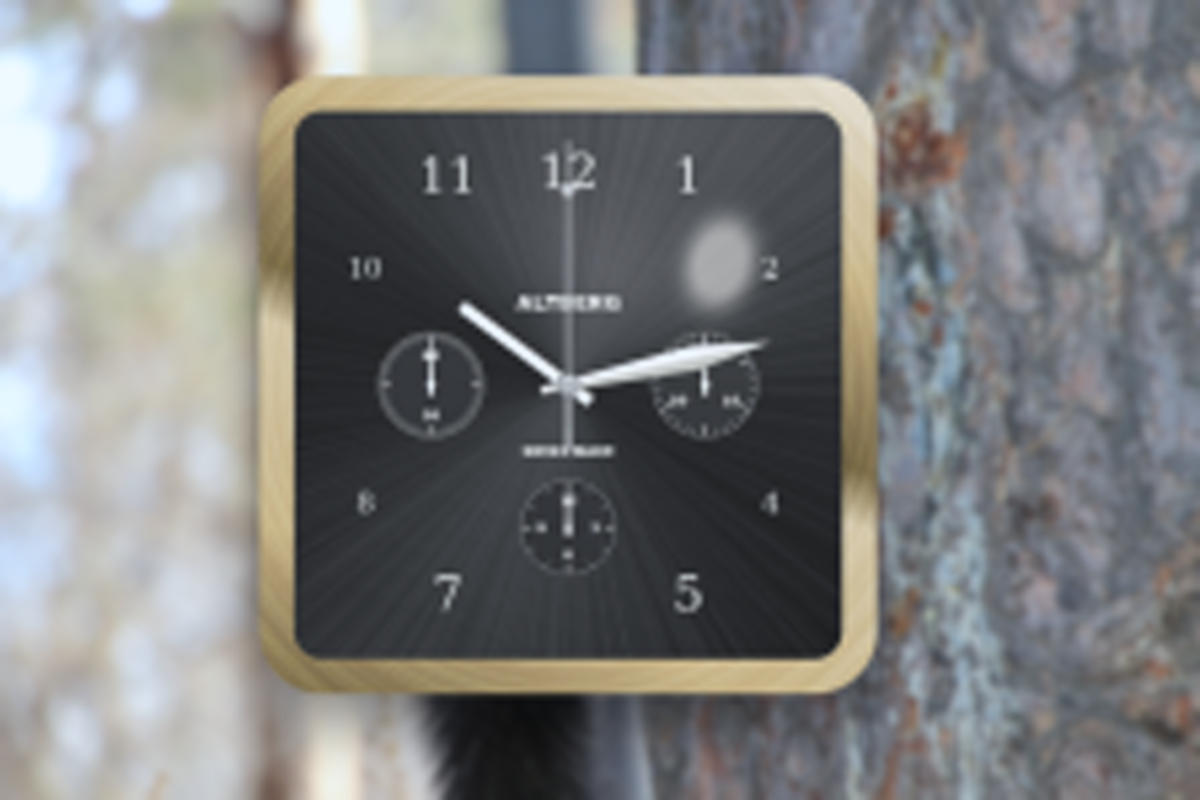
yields 10h13
